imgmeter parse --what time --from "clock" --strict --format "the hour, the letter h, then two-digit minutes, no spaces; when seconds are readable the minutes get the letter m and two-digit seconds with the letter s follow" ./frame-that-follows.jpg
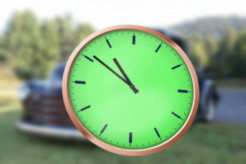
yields 10h51
